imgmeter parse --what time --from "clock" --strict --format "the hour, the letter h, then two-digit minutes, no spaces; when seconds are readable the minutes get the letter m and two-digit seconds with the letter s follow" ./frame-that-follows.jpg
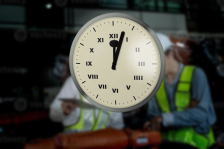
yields 12h03
